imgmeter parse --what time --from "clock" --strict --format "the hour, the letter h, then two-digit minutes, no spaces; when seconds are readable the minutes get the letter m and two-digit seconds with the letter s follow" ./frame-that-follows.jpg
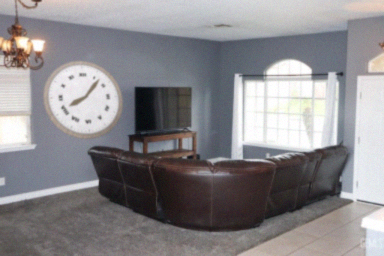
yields 8h07
